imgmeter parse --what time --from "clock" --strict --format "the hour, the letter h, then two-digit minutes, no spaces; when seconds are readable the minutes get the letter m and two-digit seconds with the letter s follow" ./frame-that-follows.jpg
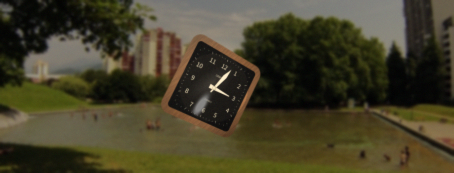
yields 3h03
